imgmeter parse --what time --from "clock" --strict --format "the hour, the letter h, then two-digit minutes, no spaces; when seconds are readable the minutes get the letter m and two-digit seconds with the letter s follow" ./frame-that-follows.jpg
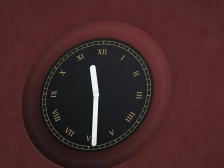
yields 11h29
